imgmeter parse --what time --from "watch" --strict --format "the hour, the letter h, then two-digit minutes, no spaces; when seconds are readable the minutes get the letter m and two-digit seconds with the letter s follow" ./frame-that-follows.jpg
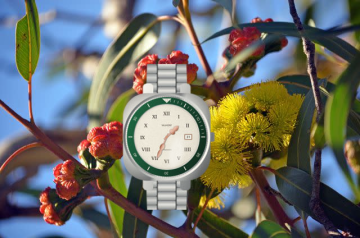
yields 1h34
